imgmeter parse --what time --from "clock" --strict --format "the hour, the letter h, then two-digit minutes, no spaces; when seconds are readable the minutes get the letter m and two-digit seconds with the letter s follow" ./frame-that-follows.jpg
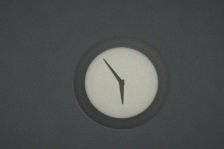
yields 5h54
